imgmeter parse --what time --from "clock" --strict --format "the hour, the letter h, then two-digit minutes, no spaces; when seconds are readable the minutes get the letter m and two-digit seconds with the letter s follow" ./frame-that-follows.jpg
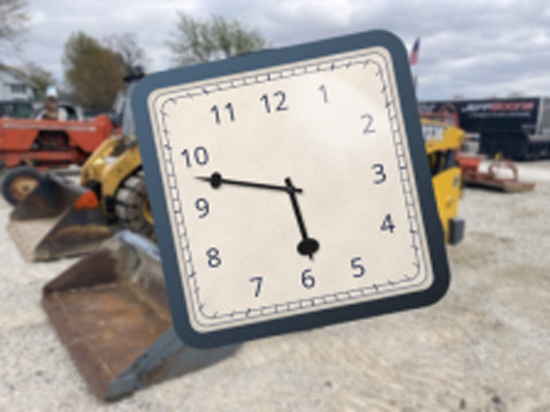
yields 5h48
